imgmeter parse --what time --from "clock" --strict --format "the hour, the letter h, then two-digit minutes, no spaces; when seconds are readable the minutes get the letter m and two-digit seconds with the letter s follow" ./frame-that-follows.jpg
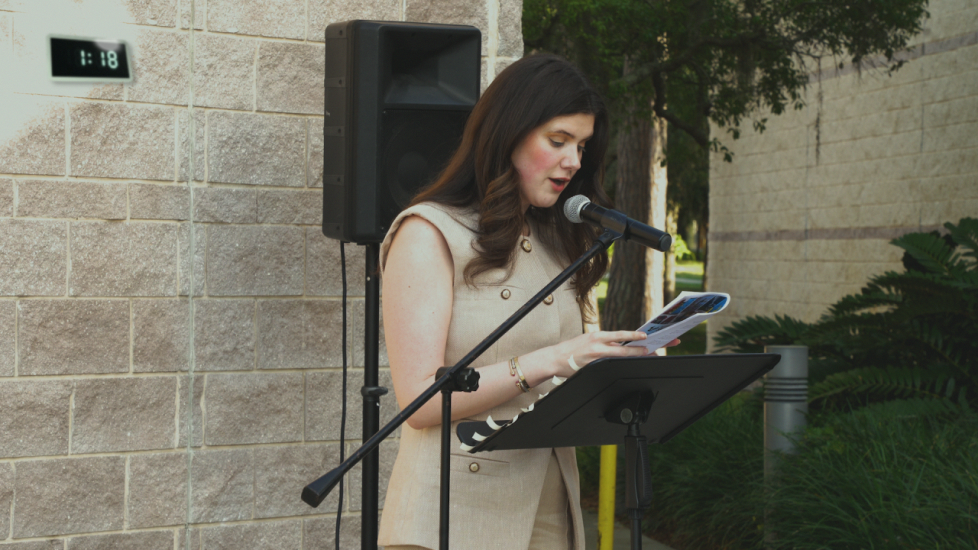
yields 1h18
